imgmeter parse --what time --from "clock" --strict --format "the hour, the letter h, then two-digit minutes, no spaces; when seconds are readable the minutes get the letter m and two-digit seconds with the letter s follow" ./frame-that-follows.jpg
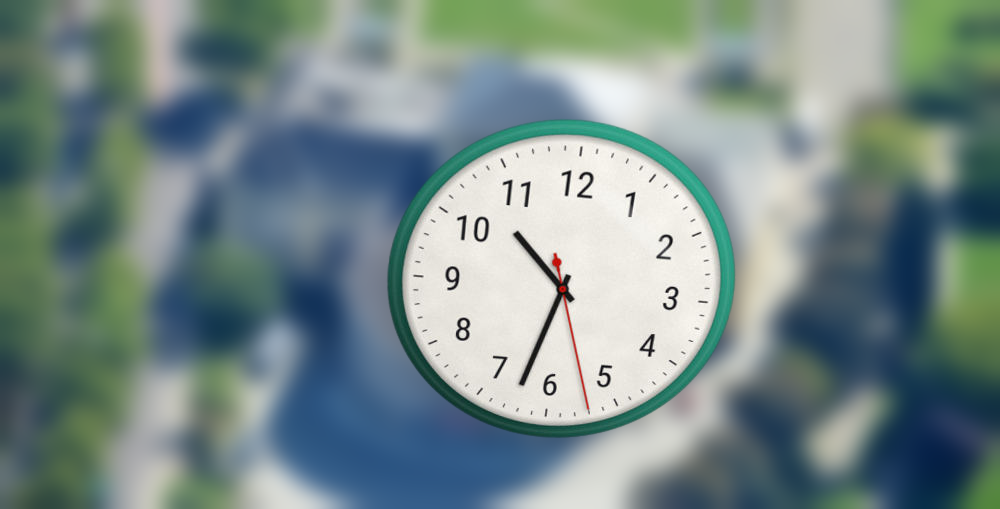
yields 10h32m27s
